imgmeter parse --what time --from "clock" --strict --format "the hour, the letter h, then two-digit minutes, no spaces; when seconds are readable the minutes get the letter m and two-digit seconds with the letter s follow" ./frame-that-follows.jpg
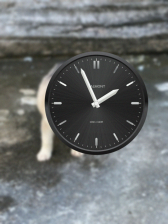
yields 1h56
